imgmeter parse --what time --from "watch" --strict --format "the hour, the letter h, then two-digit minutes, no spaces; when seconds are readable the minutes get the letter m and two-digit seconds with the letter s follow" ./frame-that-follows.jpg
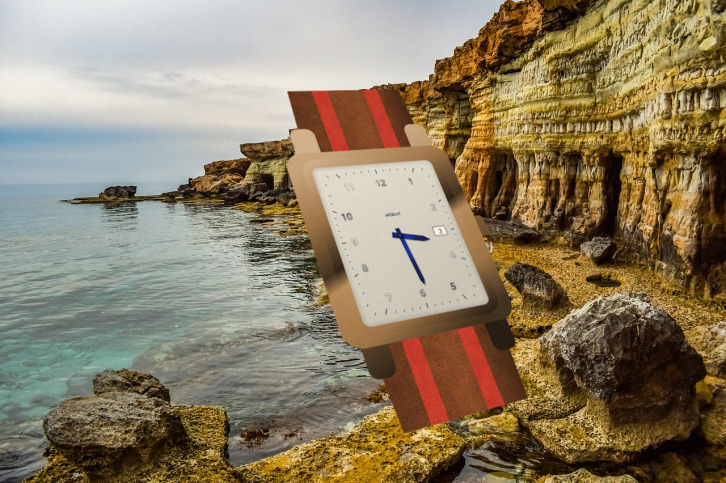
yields 3h29
